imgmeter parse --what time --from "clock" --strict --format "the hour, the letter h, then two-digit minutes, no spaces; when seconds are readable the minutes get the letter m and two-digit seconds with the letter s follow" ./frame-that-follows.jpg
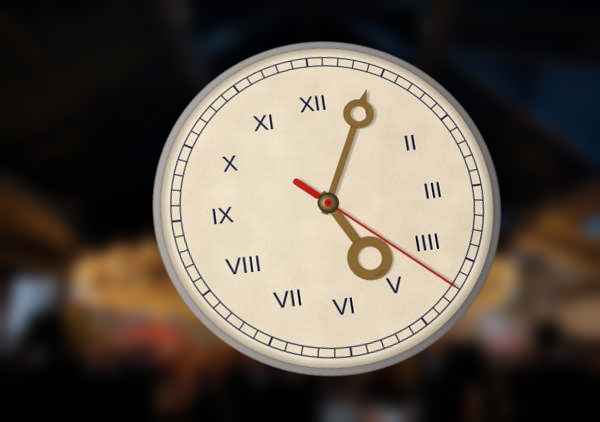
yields 5h04m22s
